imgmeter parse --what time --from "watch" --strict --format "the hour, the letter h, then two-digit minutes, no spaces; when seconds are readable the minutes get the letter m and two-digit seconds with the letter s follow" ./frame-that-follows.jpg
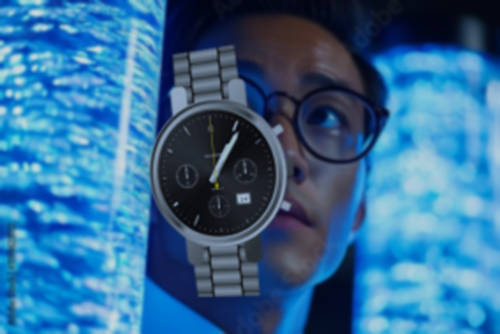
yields 1h06
